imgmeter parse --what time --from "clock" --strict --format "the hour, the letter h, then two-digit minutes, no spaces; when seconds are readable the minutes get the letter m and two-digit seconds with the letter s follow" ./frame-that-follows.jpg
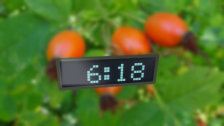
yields 6h18
